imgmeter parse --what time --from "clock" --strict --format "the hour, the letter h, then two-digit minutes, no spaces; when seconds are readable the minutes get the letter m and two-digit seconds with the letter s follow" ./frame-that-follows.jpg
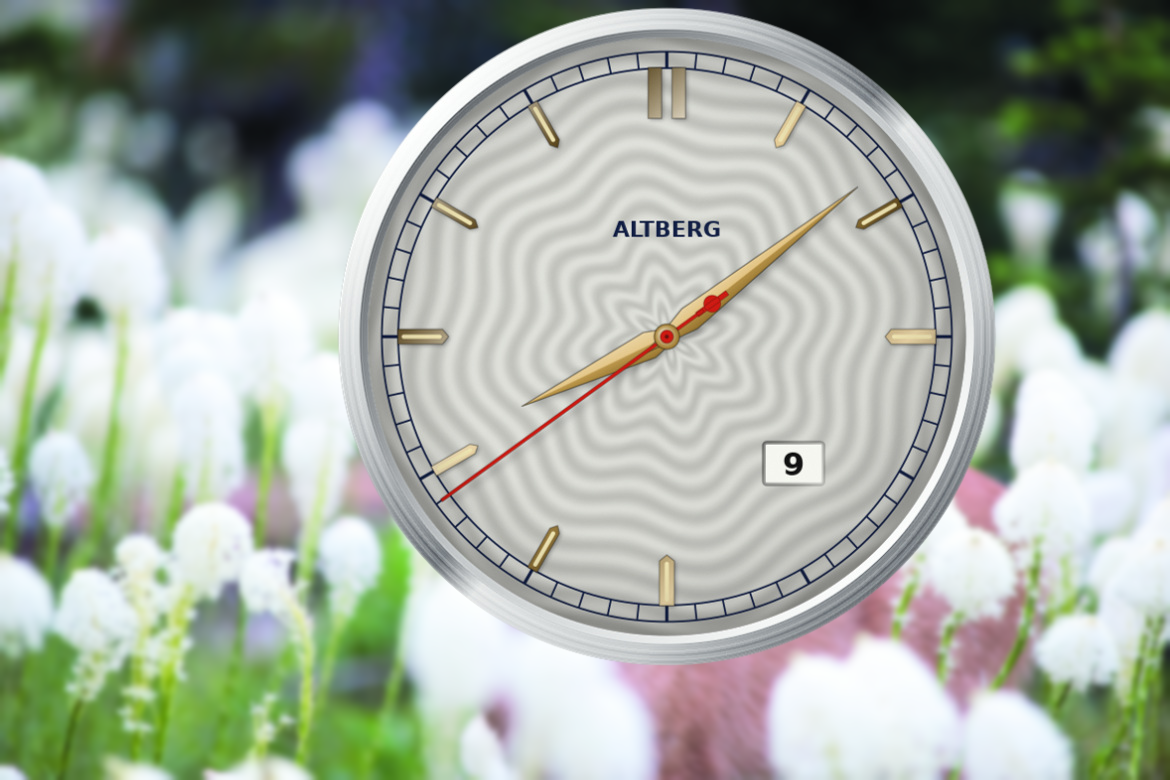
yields 8h08m39s
